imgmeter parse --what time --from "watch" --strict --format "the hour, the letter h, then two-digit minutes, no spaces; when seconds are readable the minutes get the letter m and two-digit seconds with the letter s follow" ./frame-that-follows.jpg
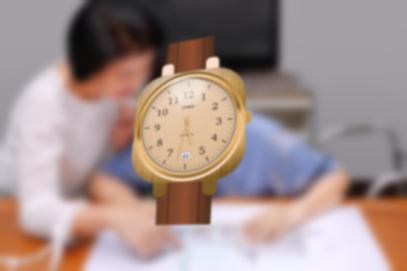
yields 5h32
